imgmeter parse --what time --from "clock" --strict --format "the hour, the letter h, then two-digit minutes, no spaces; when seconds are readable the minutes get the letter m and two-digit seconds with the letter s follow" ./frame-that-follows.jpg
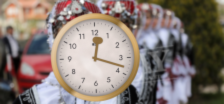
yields 12h18
